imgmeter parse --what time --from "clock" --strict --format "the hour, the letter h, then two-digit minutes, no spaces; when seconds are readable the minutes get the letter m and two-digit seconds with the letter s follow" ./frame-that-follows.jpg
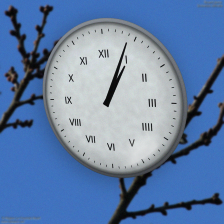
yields 1h04
